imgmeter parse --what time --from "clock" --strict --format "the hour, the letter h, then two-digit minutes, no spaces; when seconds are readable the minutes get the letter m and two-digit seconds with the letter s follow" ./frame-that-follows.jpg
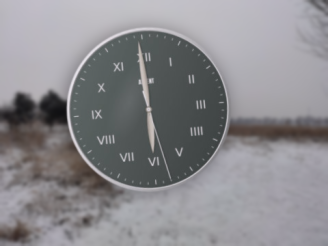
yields 5h59m28s
